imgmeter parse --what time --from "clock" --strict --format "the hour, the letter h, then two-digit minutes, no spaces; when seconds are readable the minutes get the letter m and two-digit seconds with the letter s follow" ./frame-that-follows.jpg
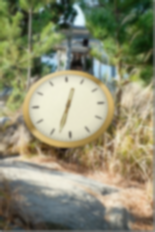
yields 12h33
